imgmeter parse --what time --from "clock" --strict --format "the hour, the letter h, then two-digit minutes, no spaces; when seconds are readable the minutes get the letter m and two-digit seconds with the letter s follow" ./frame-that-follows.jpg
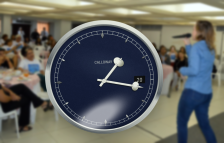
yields 1h17
